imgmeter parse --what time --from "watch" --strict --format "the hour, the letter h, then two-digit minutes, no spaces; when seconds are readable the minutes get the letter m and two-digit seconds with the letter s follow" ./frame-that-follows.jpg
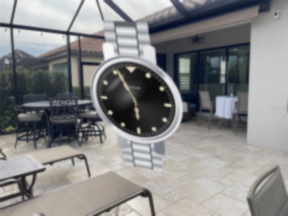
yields 5h56
